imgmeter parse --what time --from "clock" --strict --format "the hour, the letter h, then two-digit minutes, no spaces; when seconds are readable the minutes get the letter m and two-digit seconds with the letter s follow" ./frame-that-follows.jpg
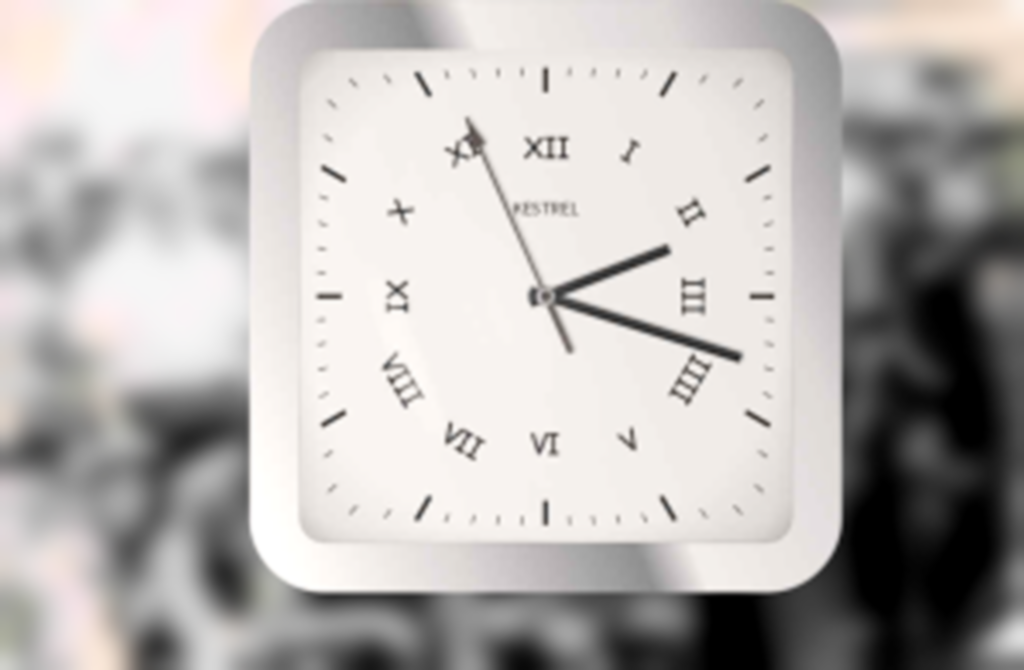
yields 2h17m56s
